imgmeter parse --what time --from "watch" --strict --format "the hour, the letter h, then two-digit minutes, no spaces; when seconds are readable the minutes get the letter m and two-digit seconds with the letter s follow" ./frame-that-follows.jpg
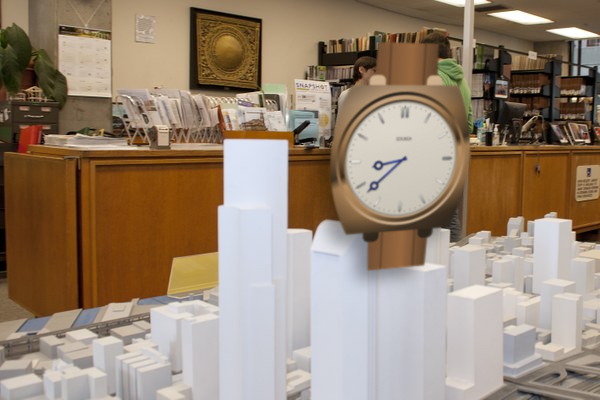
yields 8h38
